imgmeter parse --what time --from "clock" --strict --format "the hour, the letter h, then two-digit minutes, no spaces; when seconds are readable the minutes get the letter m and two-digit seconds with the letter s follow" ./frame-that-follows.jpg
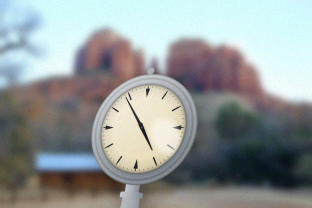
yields 4h54
